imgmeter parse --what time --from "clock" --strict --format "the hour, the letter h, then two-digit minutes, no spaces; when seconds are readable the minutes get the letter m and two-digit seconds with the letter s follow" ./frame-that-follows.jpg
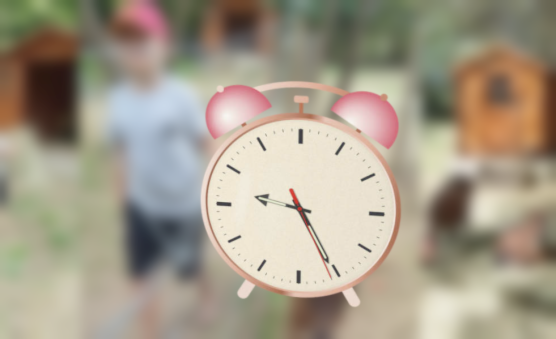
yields 9h25m26s
